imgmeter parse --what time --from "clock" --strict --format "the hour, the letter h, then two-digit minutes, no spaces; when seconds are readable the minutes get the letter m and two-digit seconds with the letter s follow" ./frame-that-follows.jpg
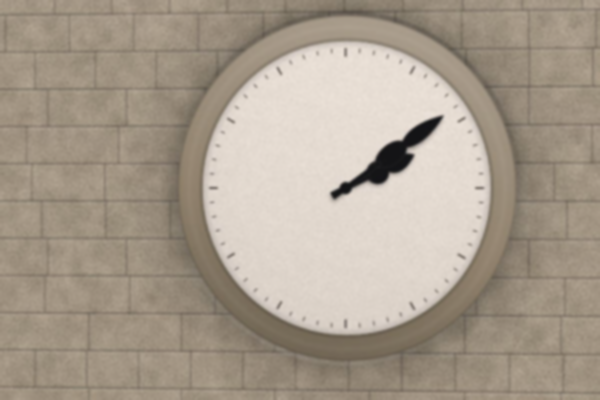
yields 2h09
